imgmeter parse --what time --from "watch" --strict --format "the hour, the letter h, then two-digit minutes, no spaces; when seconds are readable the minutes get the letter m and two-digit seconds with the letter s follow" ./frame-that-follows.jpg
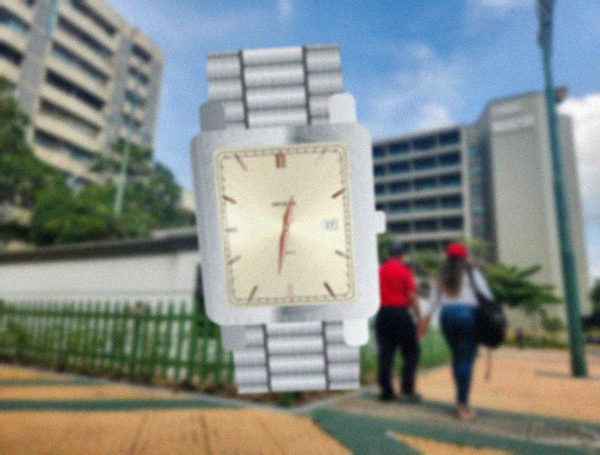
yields 12h32
